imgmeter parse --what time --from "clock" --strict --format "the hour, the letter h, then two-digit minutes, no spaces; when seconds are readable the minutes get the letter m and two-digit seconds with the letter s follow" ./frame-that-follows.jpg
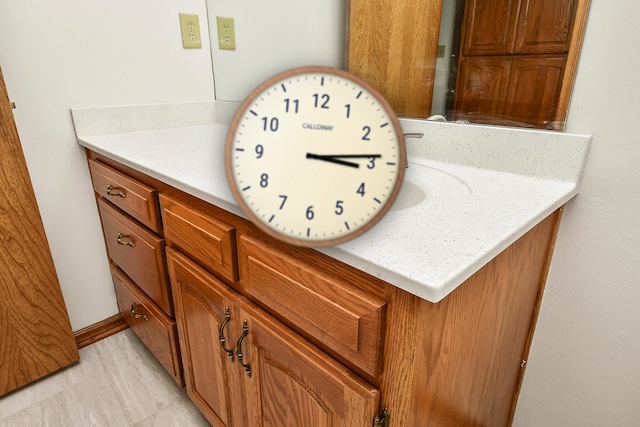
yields 3h14
